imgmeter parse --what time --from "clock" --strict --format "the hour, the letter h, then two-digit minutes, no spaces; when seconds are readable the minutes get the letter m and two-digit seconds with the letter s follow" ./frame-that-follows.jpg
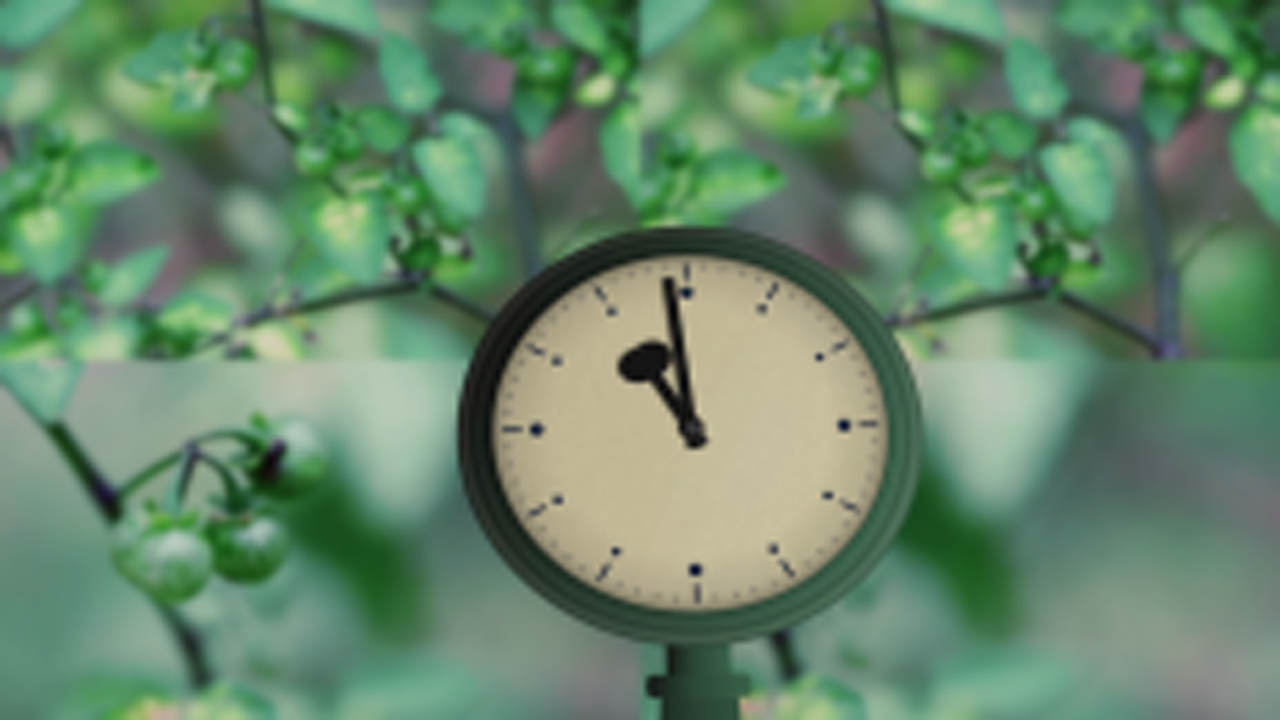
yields 10h59
